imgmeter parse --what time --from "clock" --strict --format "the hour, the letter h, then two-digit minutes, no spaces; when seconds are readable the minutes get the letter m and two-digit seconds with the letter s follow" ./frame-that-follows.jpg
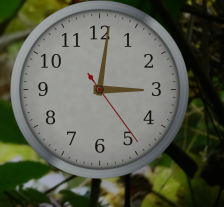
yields 3h01m24s
